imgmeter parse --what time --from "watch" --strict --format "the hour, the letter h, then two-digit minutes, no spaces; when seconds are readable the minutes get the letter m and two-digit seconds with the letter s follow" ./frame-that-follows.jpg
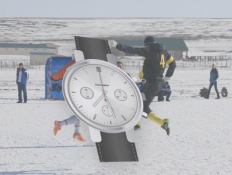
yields 7h28
